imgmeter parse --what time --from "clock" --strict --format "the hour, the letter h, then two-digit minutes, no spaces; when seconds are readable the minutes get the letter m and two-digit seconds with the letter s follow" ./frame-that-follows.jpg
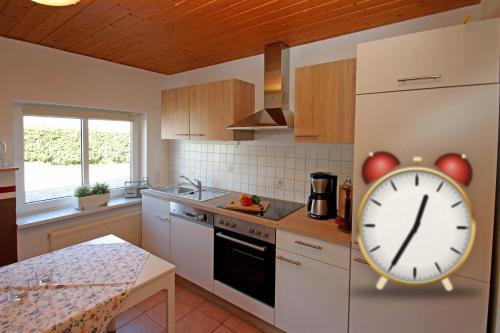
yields 12h35
